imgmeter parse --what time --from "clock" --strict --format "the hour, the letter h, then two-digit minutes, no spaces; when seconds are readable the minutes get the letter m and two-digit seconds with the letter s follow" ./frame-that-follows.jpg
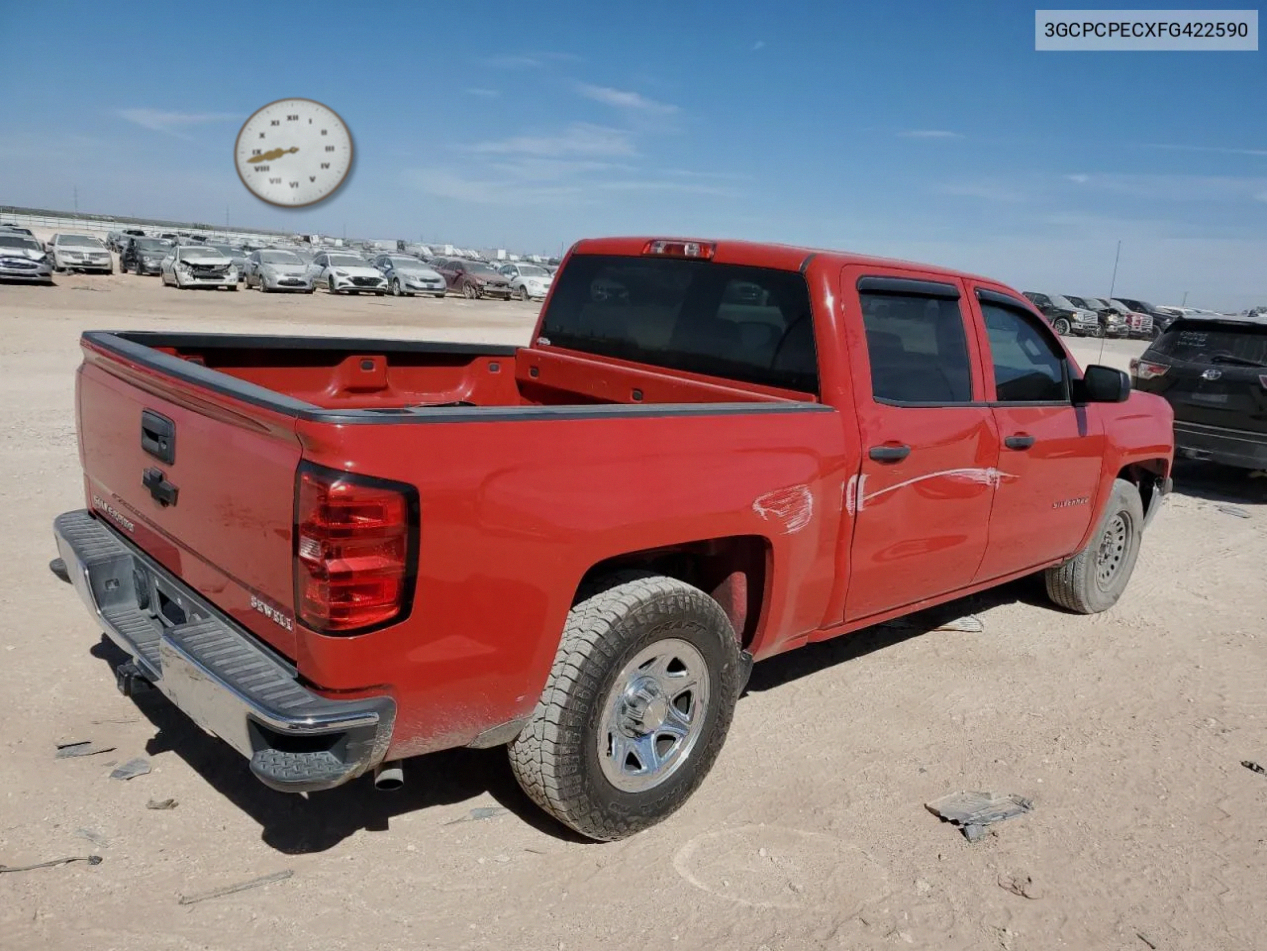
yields 8h43
